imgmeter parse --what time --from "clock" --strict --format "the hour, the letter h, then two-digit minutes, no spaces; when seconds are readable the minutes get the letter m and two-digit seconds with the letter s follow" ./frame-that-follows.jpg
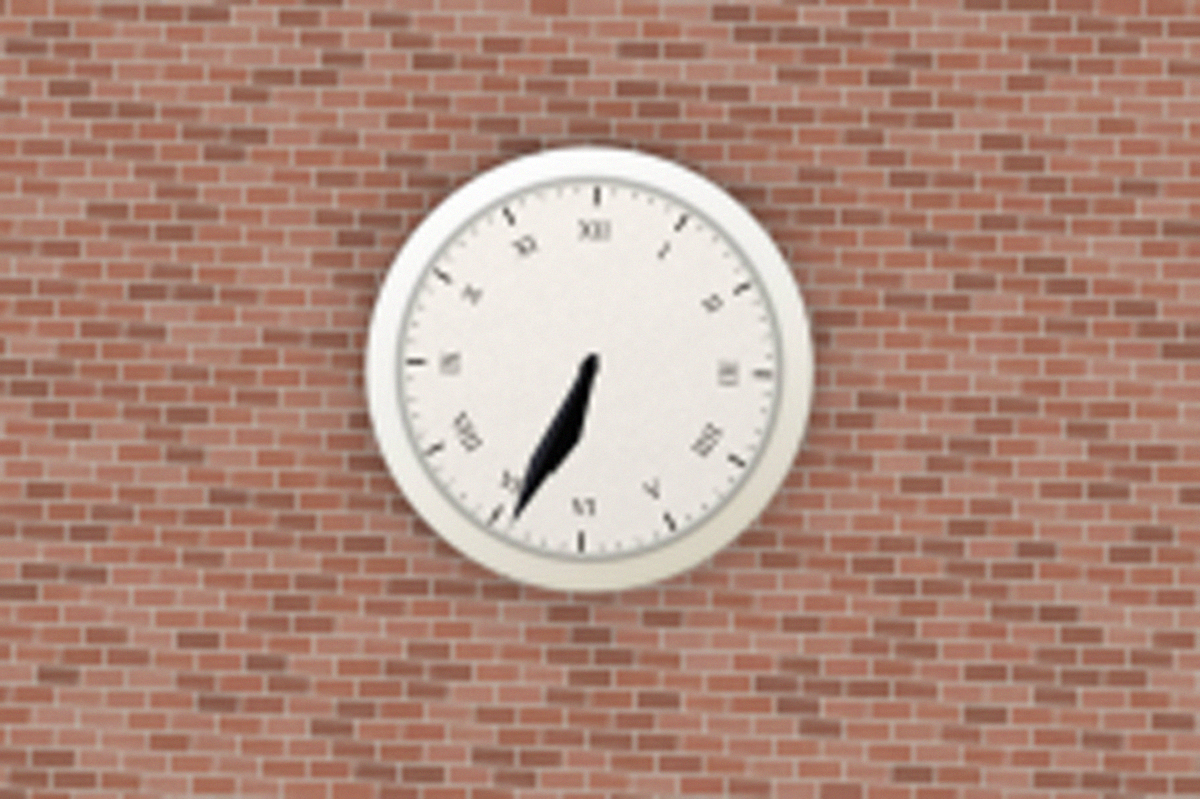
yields 6h34
